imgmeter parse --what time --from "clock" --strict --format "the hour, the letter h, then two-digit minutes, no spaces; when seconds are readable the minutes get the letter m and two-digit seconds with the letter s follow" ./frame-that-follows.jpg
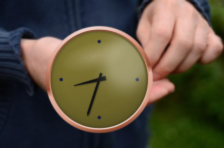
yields 8h33
